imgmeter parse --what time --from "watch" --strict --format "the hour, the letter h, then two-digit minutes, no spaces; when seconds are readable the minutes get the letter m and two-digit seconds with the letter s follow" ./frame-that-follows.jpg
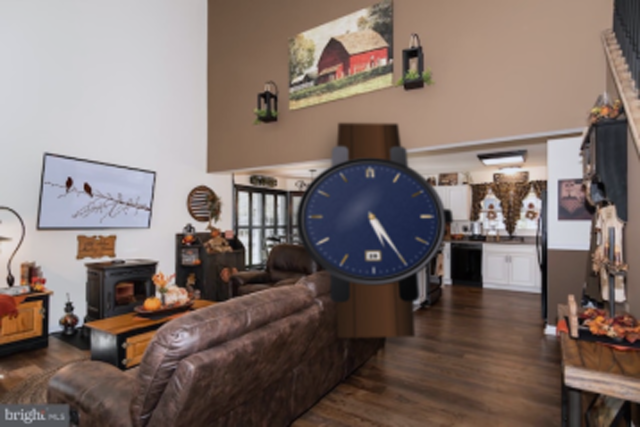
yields 5h25
